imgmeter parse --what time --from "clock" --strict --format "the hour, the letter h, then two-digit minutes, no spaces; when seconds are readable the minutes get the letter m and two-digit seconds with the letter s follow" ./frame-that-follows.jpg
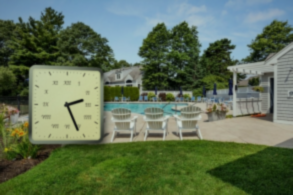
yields 2h26
